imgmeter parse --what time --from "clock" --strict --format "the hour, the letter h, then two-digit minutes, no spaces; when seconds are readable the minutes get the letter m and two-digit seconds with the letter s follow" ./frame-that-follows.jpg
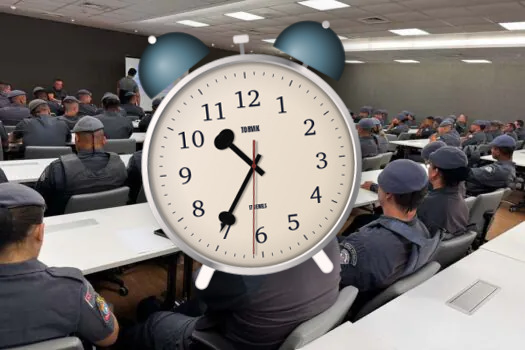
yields 10h35m31s
